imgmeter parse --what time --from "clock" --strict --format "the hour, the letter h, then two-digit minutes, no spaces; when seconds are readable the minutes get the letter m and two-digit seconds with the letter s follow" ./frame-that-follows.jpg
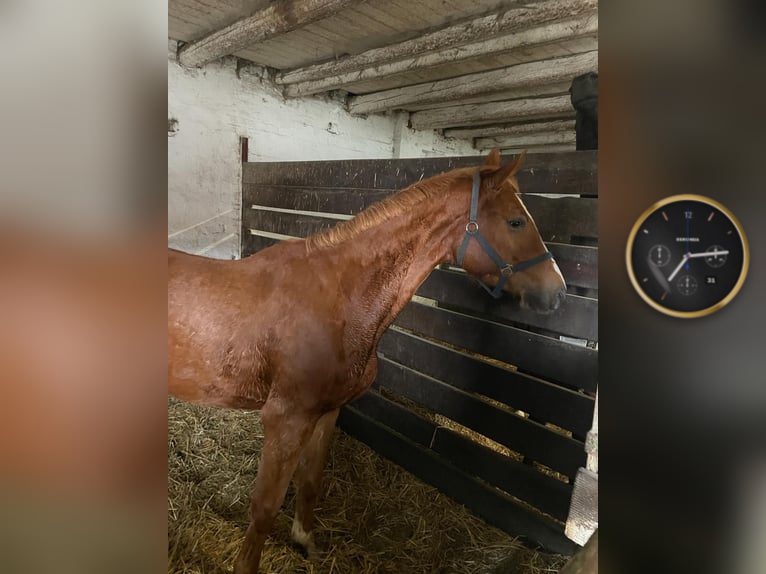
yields 7h14
